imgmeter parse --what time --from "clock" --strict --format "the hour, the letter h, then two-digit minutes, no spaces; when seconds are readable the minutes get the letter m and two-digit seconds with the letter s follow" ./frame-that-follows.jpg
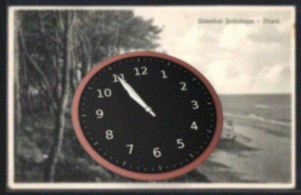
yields 10h55
